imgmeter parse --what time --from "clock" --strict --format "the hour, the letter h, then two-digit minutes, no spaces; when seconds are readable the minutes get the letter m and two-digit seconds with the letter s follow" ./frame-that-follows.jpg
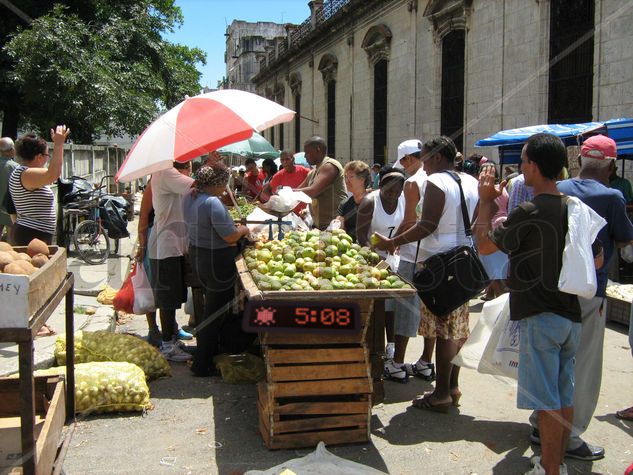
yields 5h08
